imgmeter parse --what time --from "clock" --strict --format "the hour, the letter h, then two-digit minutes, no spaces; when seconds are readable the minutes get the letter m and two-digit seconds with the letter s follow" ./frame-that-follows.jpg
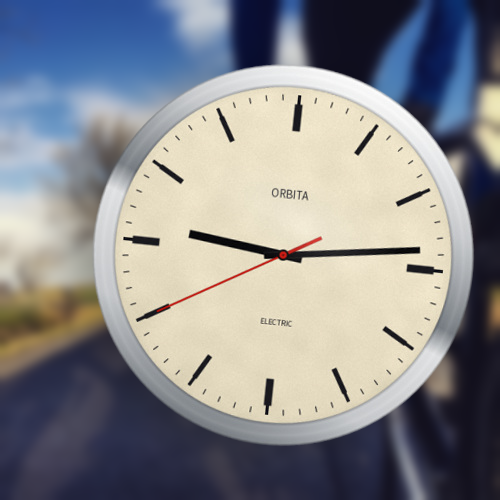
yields 9h13m40s
